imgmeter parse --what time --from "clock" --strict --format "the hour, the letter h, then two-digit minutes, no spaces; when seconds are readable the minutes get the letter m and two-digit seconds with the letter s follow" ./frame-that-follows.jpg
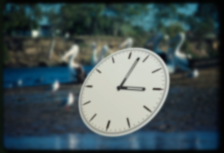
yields 3h03
